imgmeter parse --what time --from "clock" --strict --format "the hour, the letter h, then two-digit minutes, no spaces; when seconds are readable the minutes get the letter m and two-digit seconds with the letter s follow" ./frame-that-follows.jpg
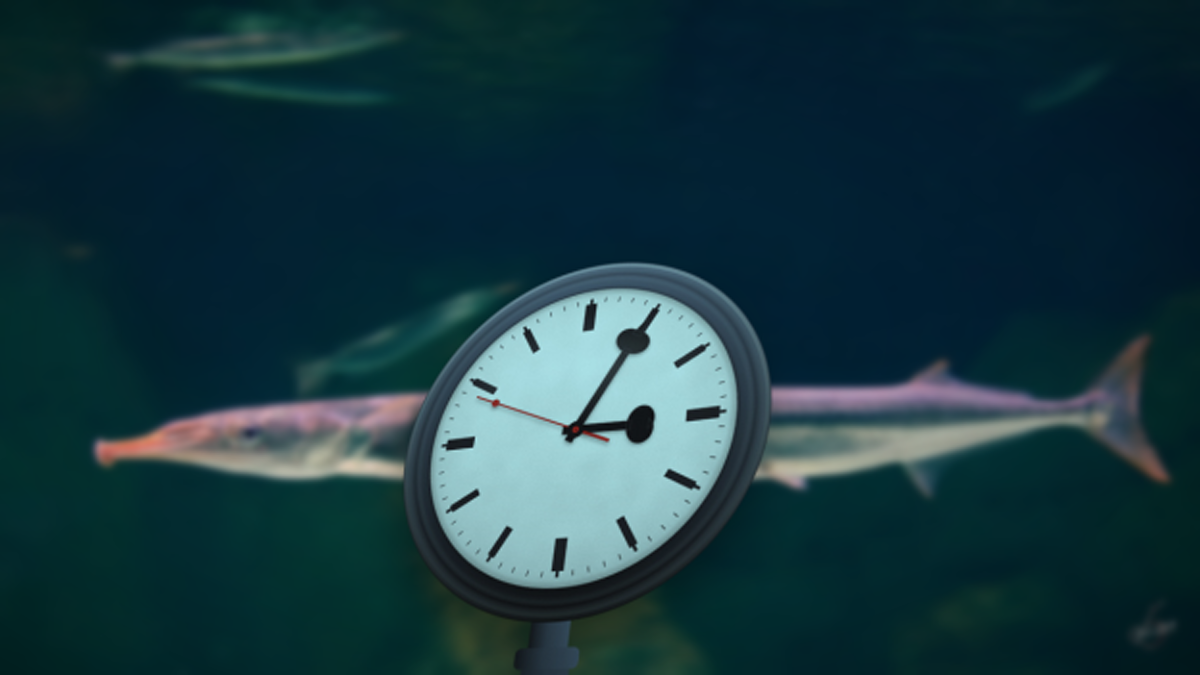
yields 3h04m49s
